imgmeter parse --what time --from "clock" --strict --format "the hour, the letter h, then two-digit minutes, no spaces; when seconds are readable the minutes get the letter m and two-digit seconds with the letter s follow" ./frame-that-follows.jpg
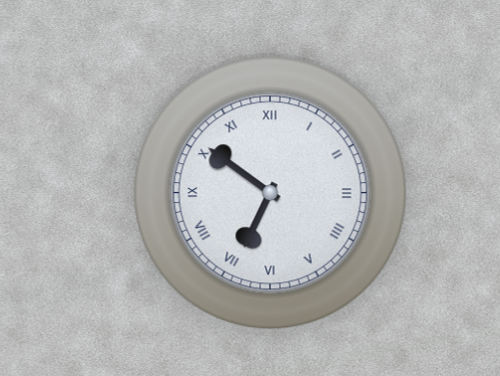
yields 6h51
